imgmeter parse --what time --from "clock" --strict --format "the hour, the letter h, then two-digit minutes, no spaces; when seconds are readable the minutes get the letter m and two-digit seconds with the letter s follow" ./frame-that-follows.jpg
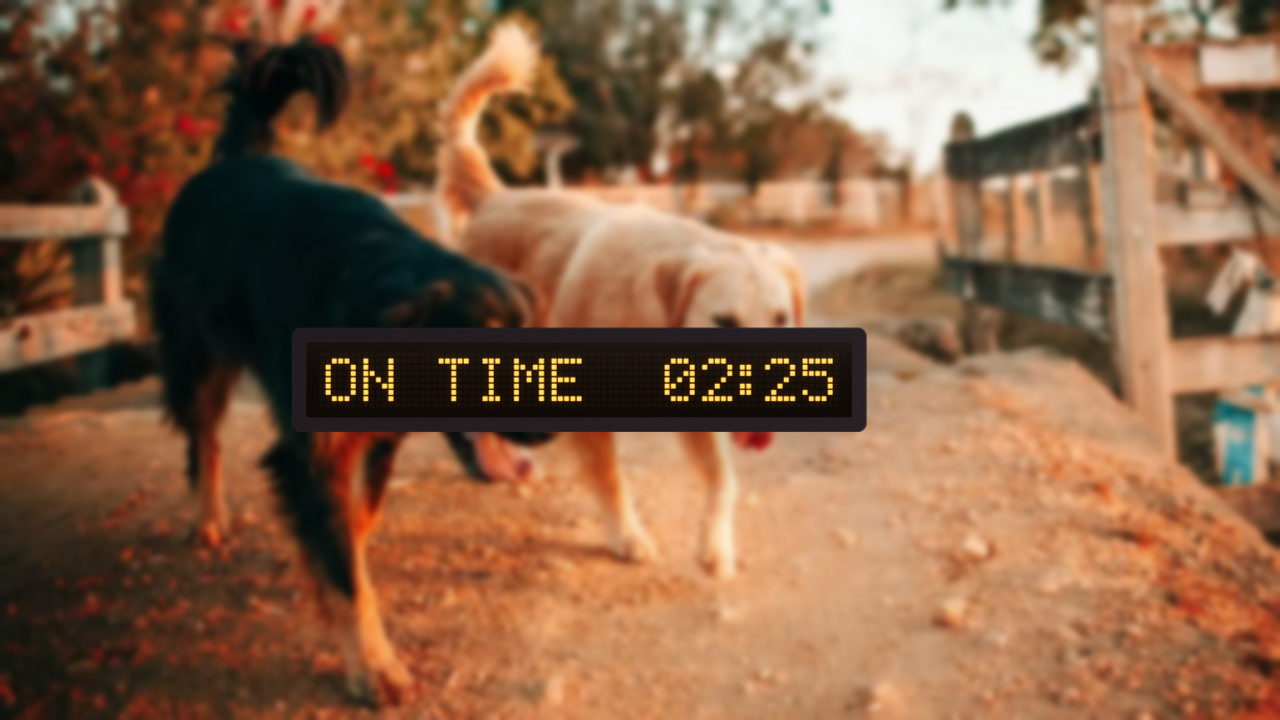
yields 2h25
